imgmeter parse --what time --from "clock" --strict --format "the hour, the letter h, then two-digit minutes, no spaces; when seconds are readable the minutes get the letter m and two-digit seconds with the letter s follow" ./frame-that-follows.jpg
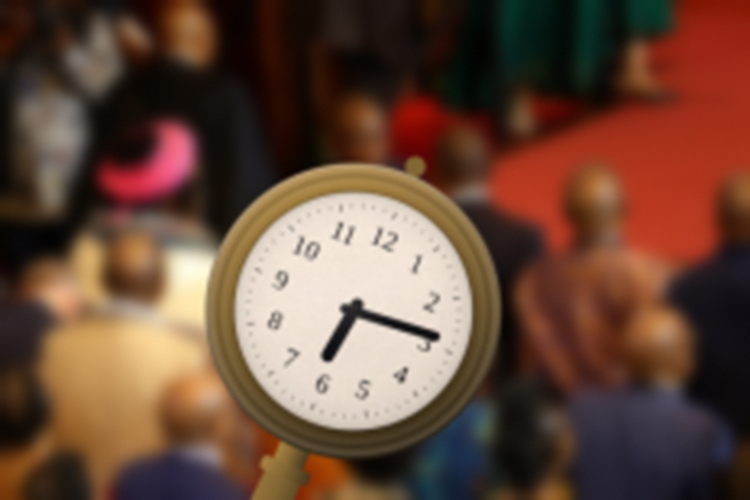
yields 6h14
